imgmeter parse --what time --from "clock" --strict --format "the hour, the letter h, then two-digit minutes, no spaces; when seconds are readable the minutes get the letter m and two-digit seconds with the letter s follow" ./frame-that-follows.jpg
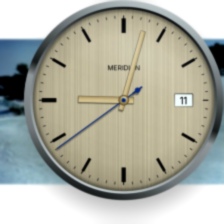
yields 9h02m39s
